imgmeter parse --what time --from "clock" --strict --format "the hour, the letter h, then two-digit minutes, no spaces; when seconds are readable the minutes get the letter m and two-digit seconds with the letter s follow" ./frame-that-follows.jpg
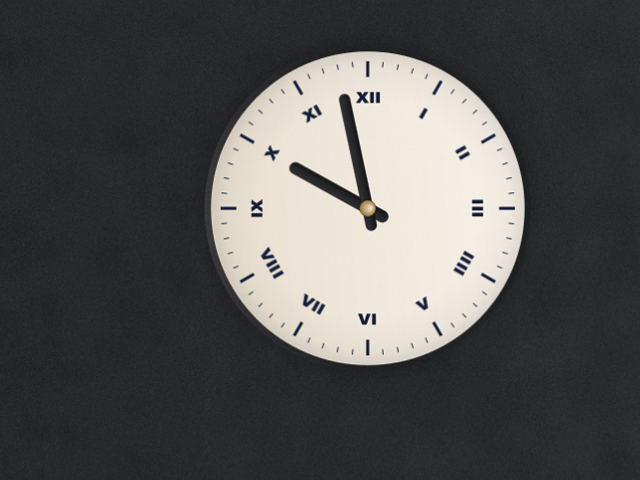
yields 9h58
